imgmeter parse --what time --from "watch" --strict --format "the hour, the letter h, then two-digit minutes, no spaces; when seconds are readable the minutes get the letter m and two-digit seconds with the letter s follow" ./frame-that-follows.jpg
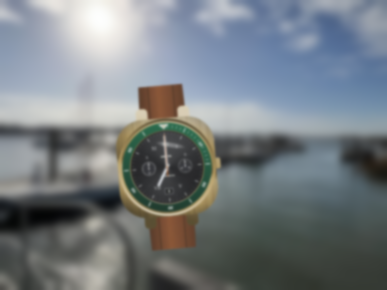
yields 7h00
